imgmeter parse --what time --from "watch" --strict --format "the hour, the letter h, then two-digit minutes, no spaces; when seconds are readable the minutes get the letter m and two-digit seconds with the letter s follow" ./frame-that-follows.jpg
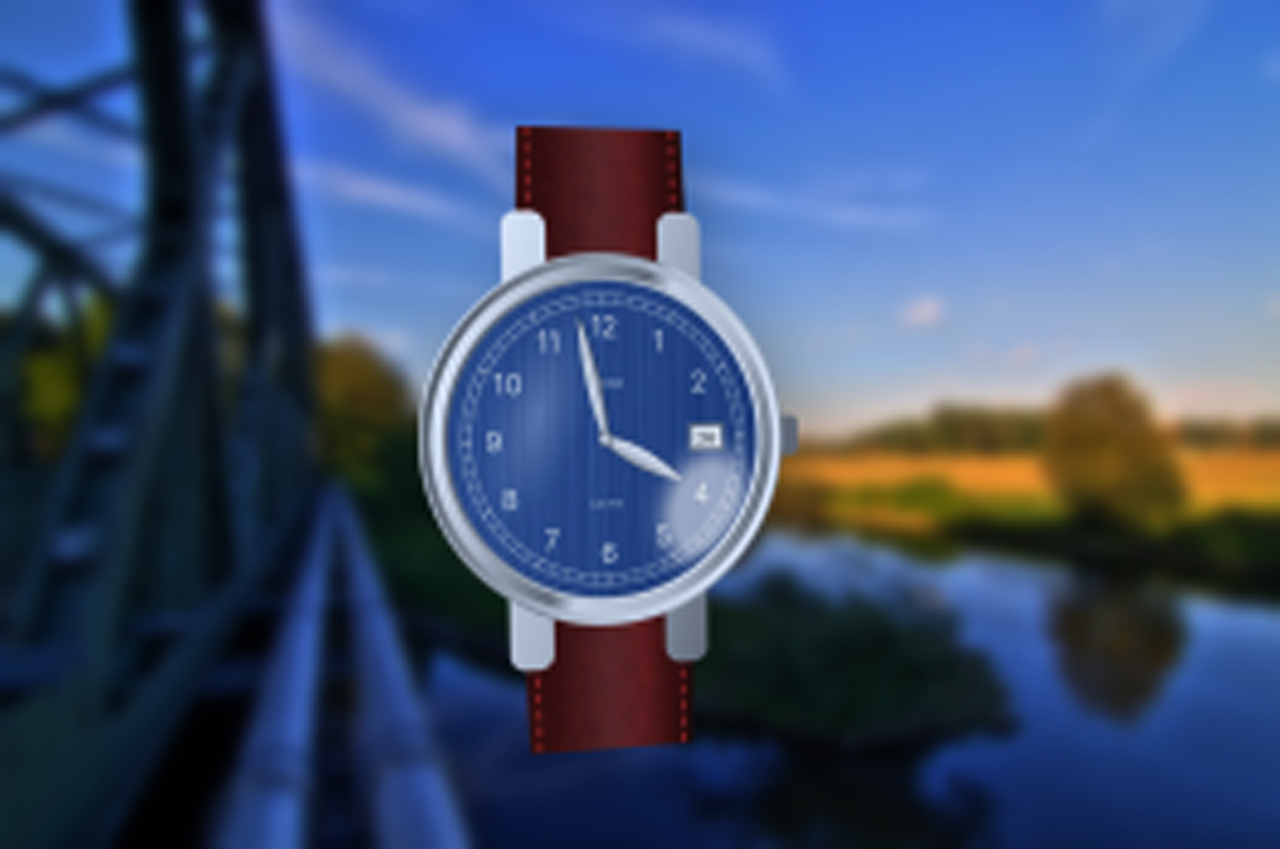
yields 3h58
